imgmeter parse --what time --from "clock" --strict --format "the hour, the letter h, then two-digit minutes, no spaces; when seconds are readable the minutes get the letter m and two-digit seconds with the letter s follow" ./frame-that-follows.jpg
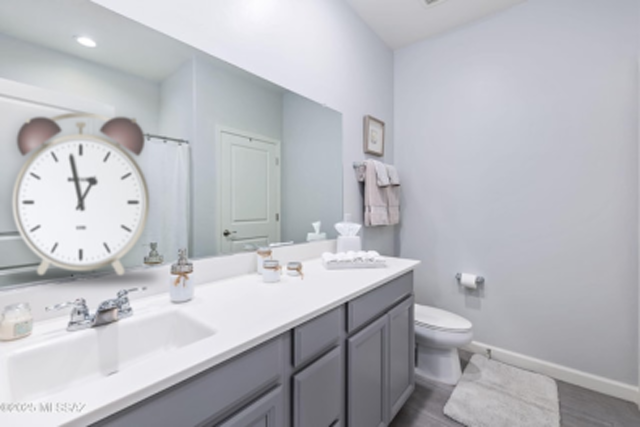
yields 12h58
